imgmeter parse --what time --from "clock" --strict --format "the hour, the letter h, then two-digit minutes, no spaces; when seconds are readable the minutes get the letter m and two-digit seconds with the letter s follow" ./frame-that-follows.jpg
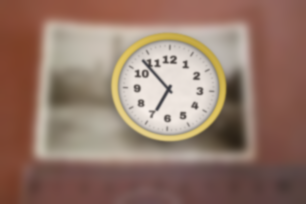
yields 6h53
